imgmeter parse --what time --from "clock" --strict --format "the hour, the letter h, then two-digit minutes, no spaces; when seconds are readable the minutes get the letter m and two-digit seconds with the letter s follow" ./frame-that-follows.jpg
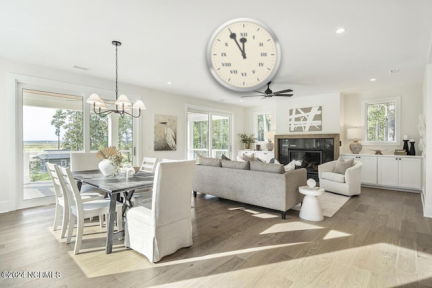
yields 11h55
